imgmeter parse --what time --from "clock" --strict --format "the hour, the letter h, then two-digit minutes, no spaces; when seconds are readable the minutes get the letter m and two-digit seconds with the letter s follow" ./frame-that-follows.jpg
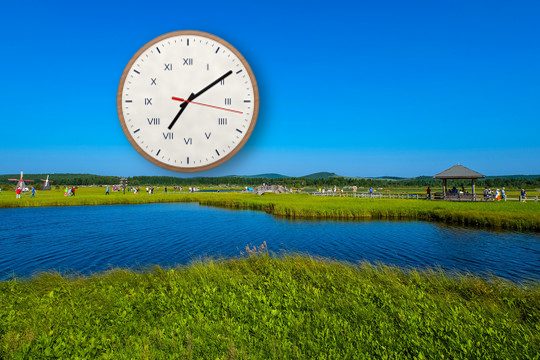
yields 7h09m17s
